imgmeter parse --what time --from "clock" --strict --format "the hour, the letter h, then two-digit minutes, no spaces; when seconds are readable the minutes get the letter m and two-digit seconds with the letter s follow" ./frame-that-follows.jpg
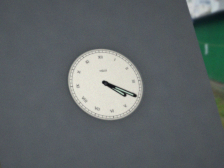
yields 4h20
